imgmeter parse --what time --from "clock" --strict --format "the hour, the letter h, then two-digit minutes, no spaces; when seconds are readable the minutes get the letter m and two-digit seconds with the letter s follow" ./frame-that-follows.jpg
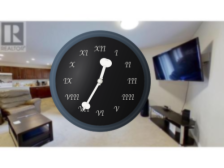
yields 12h35
